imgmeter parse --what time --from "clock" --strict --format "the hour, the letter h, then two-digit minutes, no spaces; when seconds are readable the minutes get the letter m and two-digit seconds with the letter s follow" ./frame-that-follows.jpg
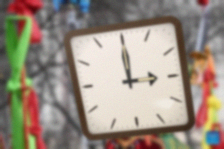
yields 3h00
